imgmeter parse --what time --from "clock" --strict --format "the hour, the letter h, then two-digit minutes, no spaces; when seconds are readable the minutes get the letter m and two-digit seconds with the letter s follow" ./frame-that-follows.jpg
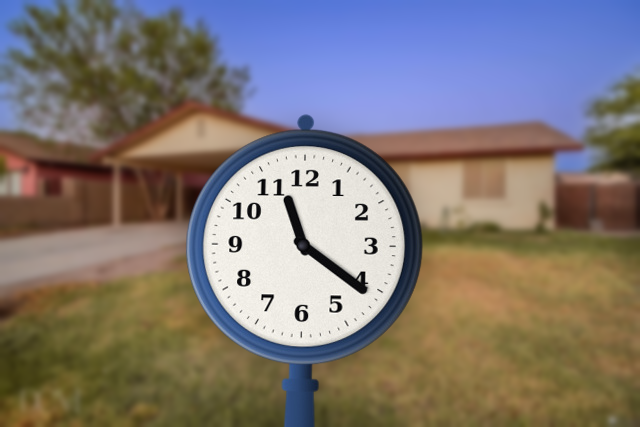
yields 11h21
